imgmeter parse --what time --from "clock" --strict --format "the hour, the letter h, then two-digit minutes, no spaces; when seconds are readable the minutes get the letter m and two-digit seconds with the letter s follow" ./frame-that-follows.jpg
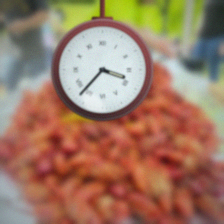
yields 3h37
